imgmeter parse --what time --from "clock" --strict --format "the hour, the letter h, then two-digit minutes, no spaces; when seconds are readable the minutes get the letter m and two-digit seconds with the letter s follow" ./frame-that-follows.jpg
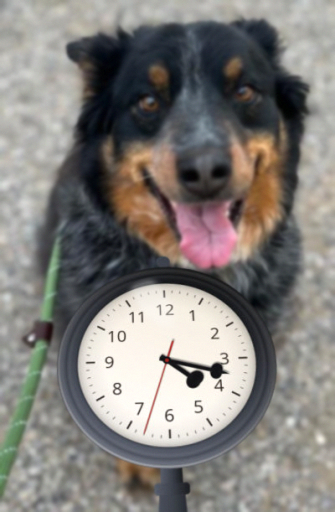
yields 4h17m33s
